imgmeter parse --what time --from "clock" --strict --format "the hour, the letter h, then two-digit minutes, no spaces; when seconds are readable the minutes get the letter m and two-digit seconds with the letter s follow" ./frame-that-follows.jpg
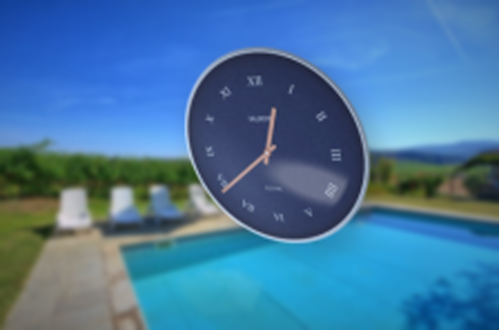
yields 12h39
